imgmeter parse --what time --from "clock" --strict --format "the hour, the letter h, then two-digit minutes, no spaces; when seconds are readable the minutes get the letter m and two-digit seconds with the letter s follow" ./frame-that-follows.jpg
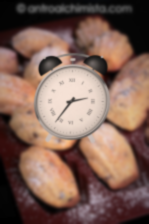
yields 2h36
